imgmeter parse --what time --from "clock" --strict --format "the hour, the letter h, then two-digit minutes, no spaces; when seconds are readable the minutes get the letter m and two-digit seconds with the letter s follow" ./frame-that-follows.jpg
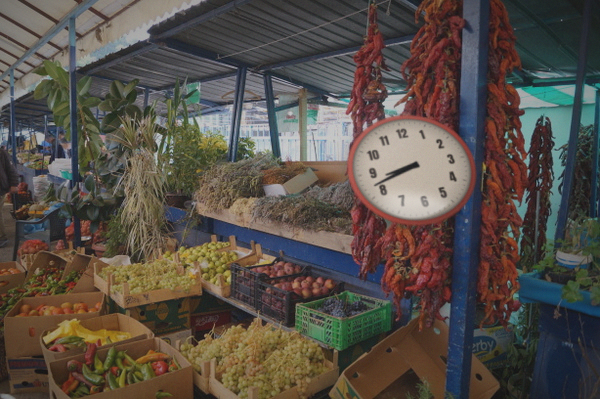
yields 8h42
